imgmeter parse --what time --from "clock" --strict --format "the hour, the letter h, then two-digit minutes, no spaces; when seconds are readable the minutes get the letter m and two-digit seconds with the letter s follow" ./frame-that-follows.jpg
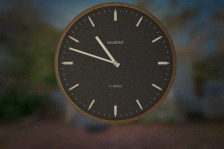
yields 10h48
